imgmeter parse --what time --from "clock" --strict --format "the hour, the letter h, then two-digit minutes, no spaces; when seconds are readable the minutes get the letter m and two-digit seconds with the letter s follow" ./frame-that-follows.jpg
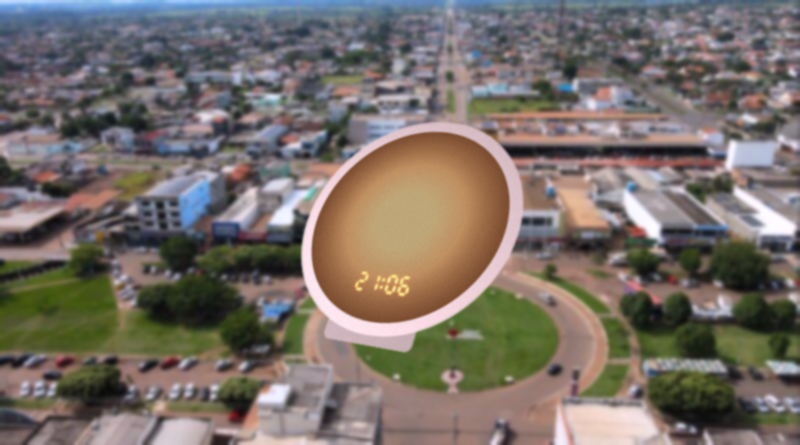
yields 21h06
